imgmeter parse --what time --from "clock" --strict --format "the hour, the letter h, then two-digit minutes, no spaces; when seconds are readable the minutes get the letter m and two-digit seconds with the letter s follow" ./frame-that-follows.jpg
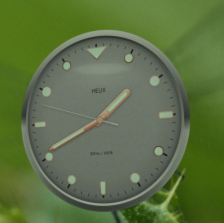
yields 1h40m48s
